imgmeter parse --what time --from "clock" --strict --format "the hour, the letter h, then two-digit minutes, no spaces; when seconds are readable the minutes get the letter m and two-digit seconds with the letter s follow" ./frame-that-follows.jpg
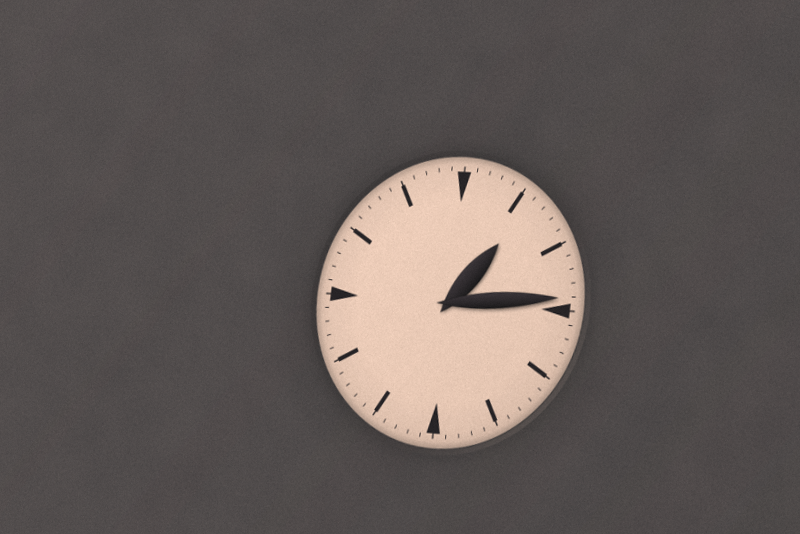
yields 1h14
